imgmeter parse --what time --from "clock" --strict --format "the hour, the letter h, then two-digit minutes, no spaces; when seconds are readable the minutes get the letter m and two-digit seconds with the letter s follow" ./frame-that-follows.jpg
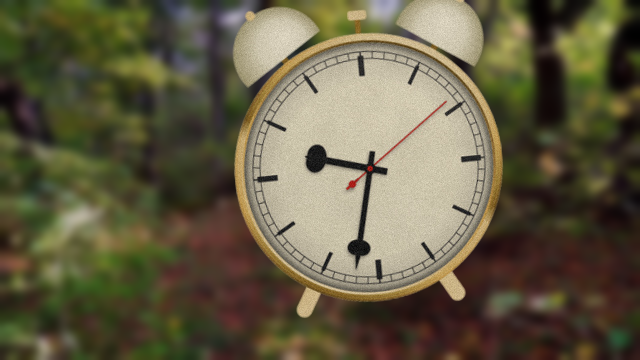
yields 9h32m09s
